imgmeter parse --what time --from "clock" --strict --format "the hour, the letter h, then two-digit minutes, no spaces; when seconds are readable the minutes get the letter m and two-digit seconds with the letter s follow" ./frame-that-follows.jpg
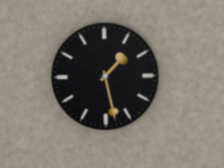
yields 1h28
